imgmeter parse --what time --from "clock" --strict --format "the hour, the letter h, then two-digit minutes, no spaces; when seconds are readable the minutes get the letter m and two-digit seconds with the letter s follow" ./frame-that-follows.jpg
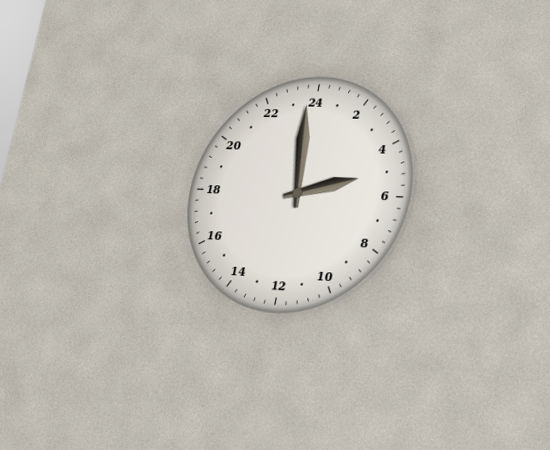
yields 4h59
